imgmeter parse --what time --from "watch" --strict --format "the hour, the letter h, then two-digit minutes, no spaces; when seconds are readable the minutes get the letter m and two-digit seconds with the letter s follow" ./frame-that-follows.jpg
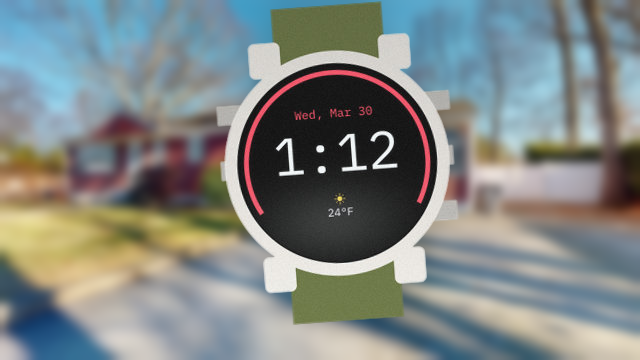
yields 1h12
